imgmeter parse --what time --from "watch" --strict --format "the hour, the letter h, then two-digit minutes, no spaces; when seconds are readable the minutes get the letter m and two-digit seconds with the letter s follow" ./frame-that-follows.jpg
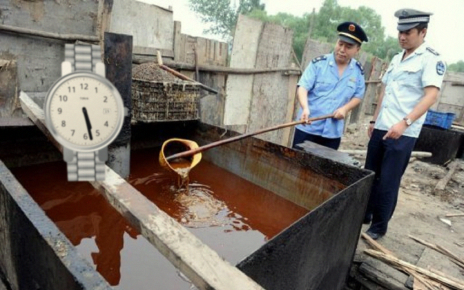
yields 5h28
